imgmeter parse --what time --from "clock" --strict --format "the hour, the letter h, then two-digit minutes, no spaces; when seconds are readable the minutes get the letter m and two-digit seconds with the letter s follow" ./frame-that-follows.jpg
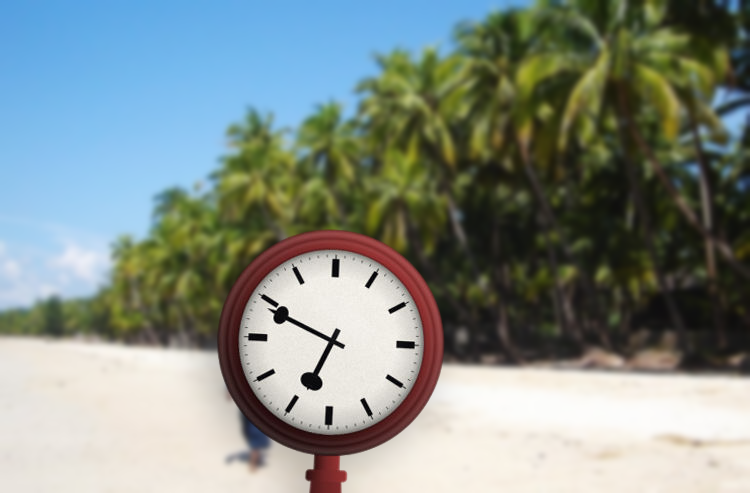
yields 6h49
